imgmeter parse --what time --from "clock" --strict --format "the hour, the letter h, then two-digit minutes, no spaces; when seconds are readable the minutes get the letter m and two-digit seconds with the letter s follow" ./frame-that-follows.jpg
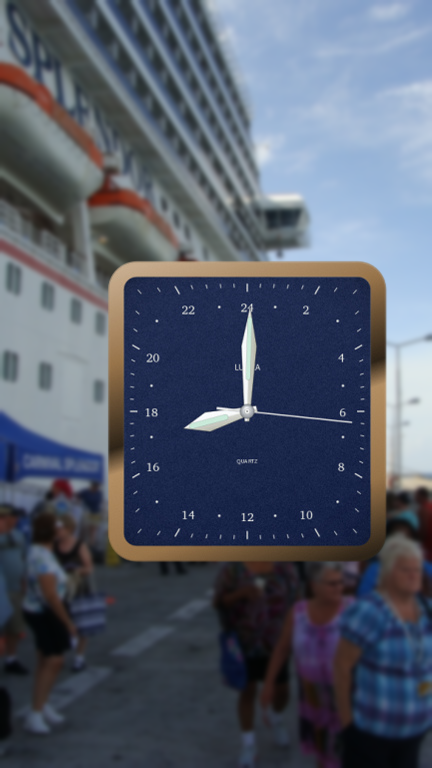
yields 17h00m16s
